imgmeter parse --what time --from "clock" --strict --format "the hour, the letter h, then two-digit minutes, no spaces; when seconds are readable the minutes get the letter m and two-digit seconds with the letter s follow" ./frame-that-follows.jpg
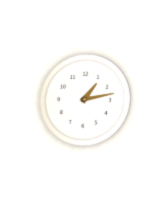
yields 1h13
